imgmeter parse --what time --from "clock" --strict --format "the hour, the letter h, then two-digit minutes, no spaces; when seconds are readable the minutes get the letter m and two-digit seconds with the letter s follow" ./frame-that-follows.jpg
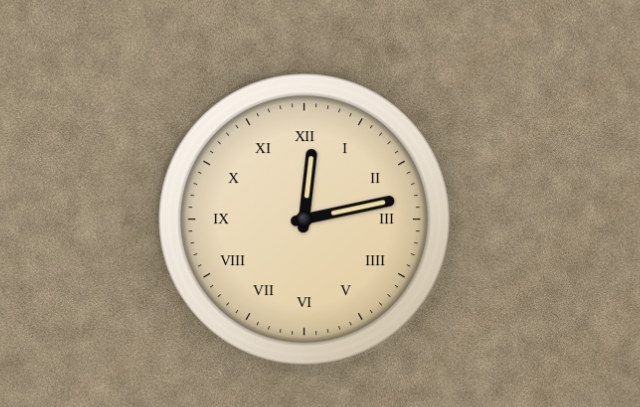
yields 12h13
